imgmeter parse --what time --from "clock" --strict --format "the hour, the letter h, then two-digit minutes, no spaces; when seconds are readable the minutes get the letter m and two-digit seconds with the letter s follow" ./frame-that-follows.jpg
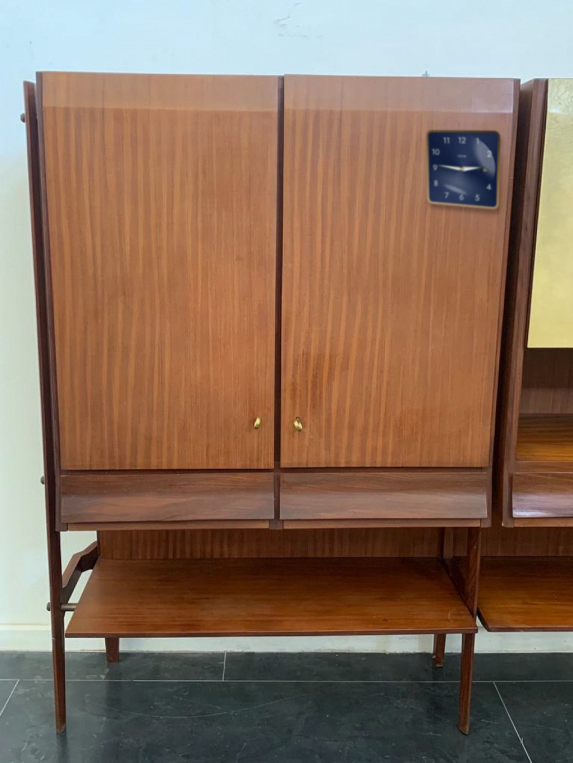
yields 2h46
